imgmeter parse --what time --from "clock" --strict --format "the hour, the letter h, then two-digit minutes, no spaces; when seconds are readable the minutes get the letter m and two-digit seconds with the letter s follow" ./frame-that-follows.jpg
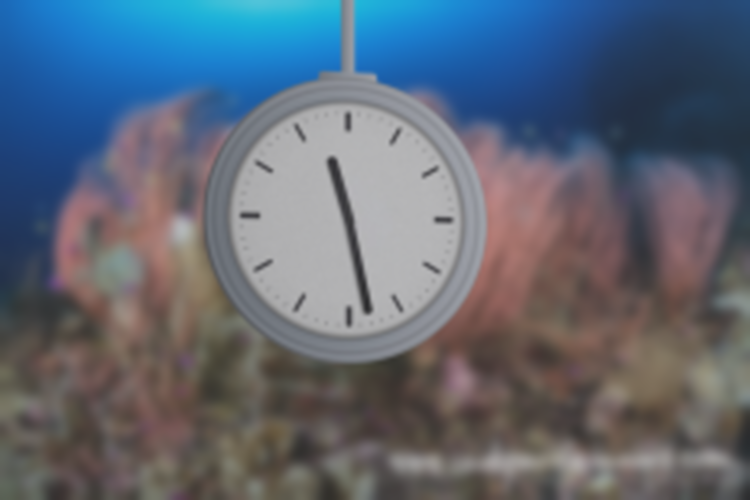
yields 11h28
